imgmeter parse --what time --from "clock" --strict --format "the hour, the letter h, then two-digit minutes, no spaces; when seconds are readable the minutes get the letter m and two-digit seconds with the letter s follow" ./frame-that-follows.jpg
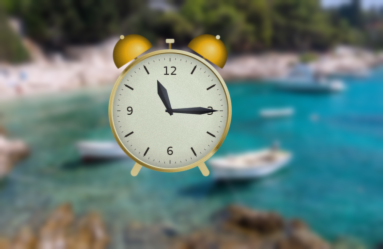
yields 11h15
